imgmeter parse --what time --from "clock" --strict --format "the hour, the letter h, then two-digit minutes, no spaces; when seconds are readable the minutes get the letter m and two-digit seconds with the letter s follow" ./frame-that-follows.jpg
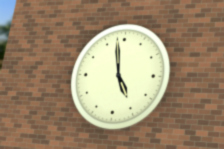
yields 4h58
